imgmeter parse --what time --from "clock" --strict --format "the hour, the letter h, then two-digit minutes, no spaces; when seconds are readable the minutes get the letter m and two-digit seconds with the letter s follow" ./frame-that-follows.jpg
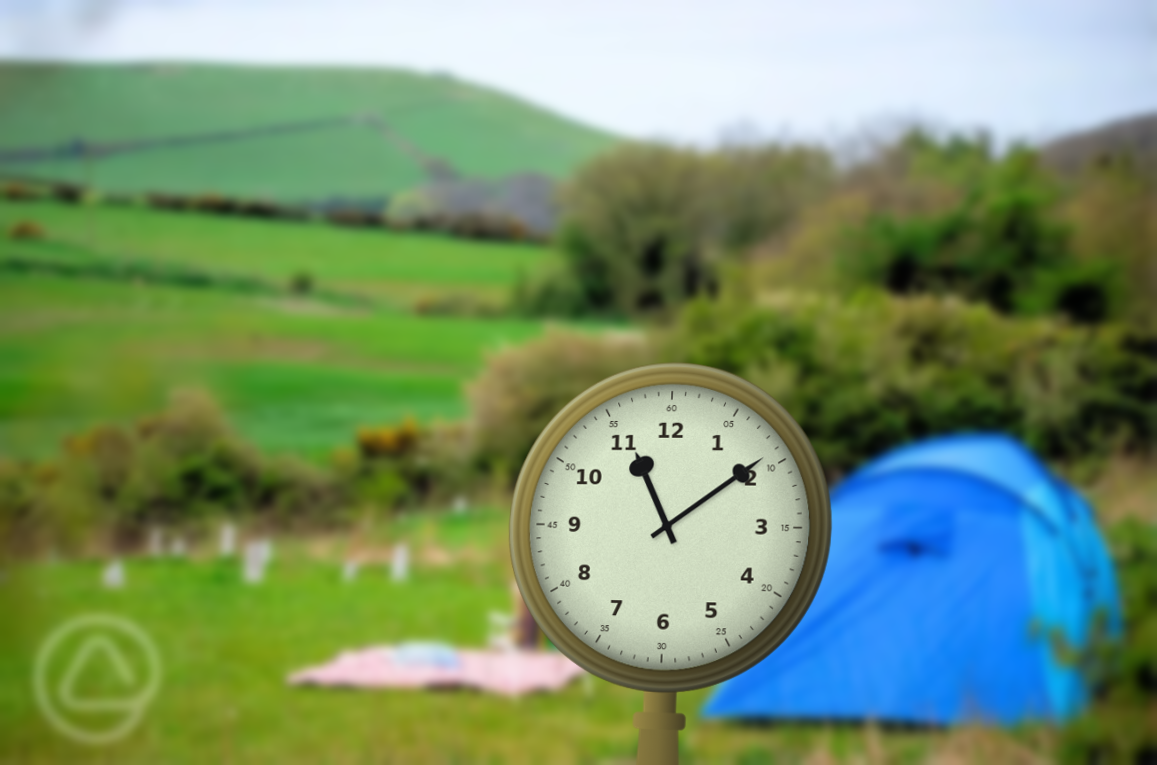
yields 11h09
